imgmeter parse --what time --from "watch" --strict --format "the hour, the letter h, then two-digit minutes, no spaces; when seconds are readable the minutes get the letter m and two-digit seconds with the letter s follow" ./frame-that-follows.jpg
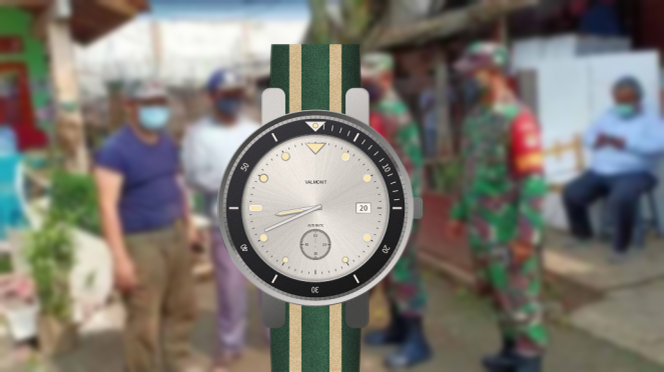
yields 8h41
